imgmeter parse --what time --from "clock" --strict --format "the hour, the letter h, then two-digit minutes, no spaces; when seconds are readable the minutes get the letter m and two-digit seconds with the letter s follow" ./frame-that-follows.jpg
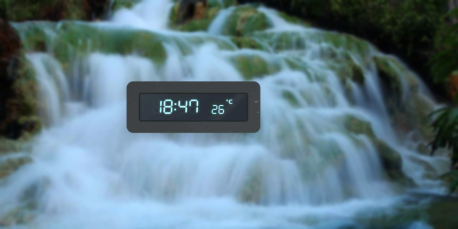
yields 18h47
